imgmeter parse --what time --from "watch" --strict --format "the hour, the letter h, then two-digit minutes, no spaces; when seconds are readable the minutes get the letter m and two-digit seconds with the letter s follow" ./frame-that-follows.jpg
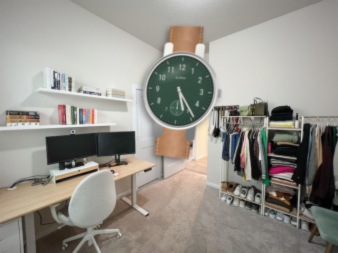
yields 5h24
